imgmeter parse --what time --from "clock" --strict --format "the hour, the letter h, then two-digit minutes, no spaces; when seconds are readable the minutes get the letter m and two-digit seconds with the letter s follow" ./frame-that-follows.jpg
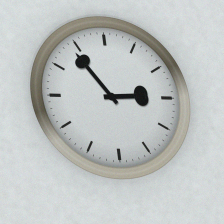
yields 2h54
